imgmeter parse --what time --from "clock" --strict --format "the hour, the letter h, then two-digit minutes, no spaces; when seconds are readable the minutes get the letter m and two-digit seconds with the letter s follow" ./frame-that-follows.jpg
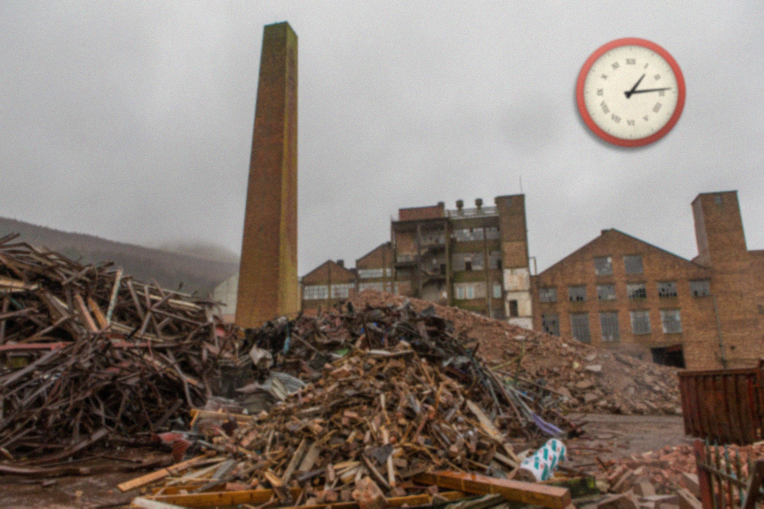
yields 1h14
